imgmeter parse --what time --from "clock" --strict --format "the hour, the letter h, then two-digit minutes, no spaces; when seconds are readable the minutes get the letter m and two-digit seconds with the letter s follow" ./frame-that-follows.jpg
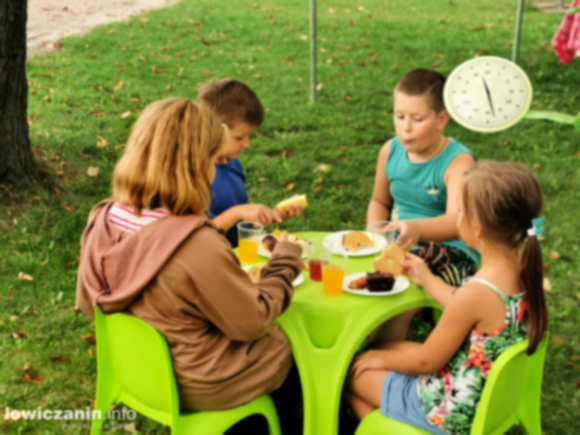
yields 11h28
